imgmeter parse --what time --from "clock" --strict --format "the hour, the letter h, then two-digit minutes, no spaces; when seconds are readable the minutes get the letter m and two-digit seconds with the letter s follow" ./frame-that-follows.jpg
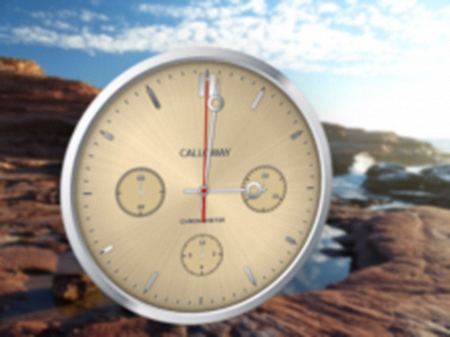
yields 3h01
